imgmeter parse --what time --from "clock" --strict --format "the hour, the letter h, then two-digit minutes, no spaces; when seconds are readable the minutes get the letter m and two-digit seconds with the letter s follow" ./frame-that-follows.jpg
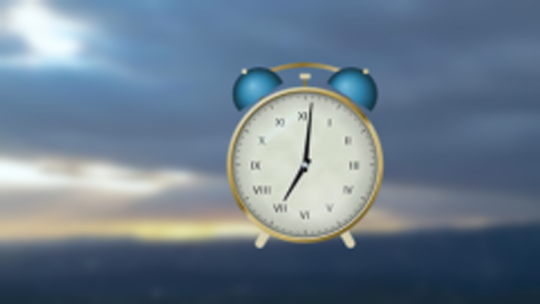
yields 7h01
